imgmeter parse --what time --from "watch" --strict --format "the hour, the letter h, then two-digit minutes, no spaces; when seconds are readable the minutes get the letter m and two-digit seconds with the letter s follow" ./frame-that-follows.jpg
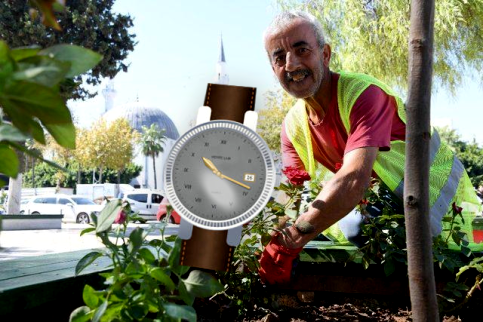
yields 10h18
